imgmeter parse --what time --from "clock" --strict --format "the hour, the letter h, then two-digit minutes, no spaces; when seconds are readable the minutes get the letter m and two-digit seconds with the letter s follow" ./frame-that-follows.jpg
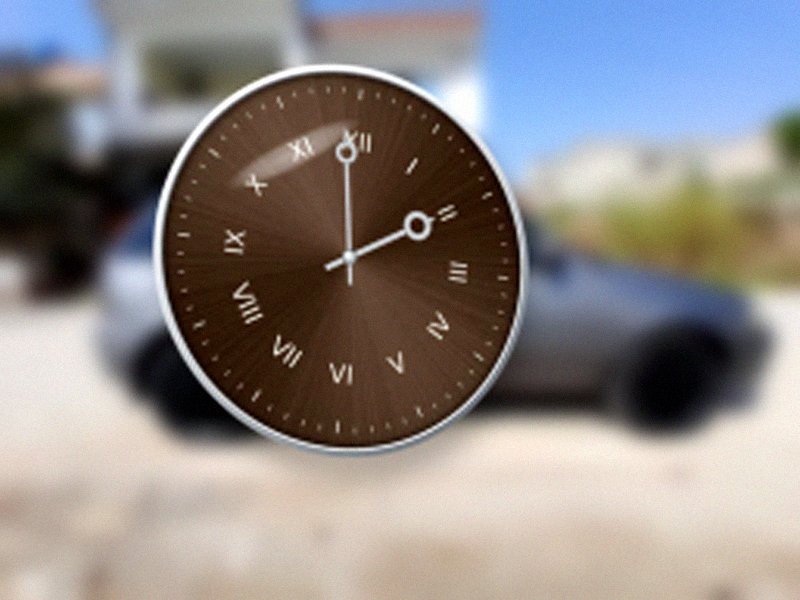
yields 1h59
